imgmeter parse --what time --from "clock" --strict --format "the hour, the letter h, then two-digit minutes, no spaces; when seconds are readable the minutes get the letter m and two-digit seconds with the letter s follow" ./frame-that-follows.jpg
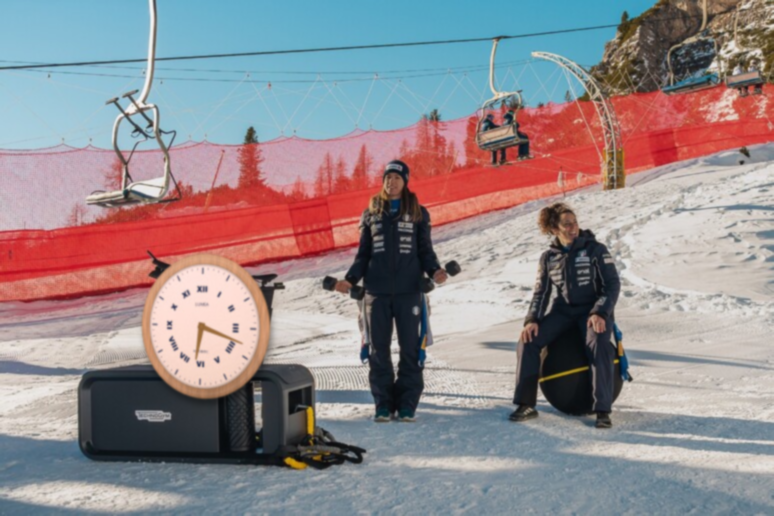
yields 6h18
